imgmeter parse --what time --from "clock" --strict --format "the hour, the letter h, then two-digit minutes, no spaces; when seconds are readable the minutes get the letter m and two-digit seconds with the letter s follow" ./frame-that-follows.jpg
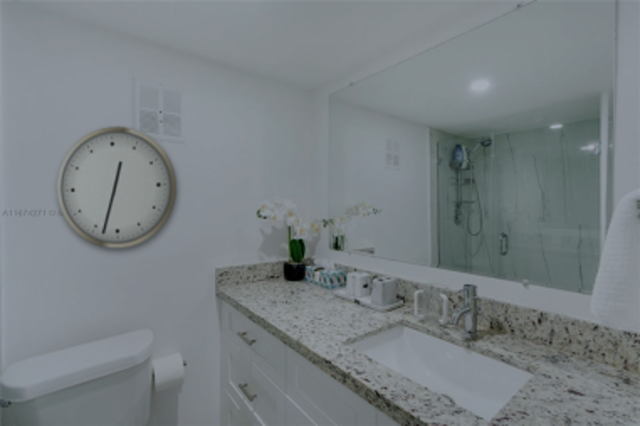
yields 12h33
